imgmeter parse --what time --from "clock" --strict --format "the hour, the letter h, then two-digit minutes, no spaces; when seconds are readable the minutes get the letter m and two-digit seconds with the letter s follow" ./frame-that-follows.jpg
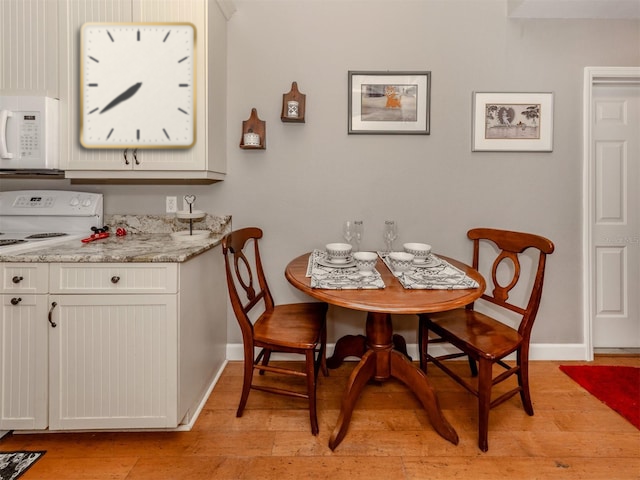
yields 7h39
